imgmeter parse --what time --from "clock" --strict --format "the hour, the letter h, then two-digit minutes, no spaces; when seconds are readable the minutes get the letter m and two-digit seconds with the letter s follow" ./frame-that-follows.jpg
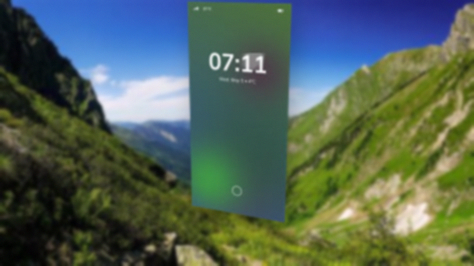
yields 7h11
